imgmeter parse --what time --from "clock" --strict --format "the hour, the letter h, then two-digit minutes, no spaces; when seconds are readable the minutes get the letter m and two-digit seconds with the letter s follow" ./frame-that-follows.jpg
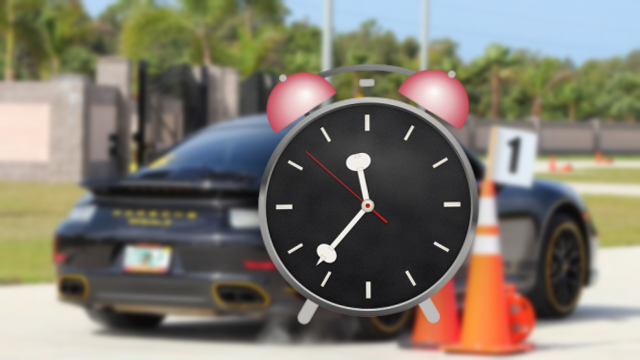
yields 11h36m52s
